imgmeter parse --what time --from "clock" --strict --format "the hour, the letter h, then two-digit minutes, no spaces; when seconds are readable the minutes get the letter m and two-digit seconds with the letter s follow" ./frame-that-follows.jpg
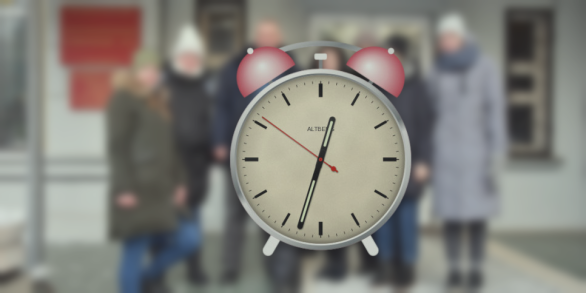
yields 12h32m51s
